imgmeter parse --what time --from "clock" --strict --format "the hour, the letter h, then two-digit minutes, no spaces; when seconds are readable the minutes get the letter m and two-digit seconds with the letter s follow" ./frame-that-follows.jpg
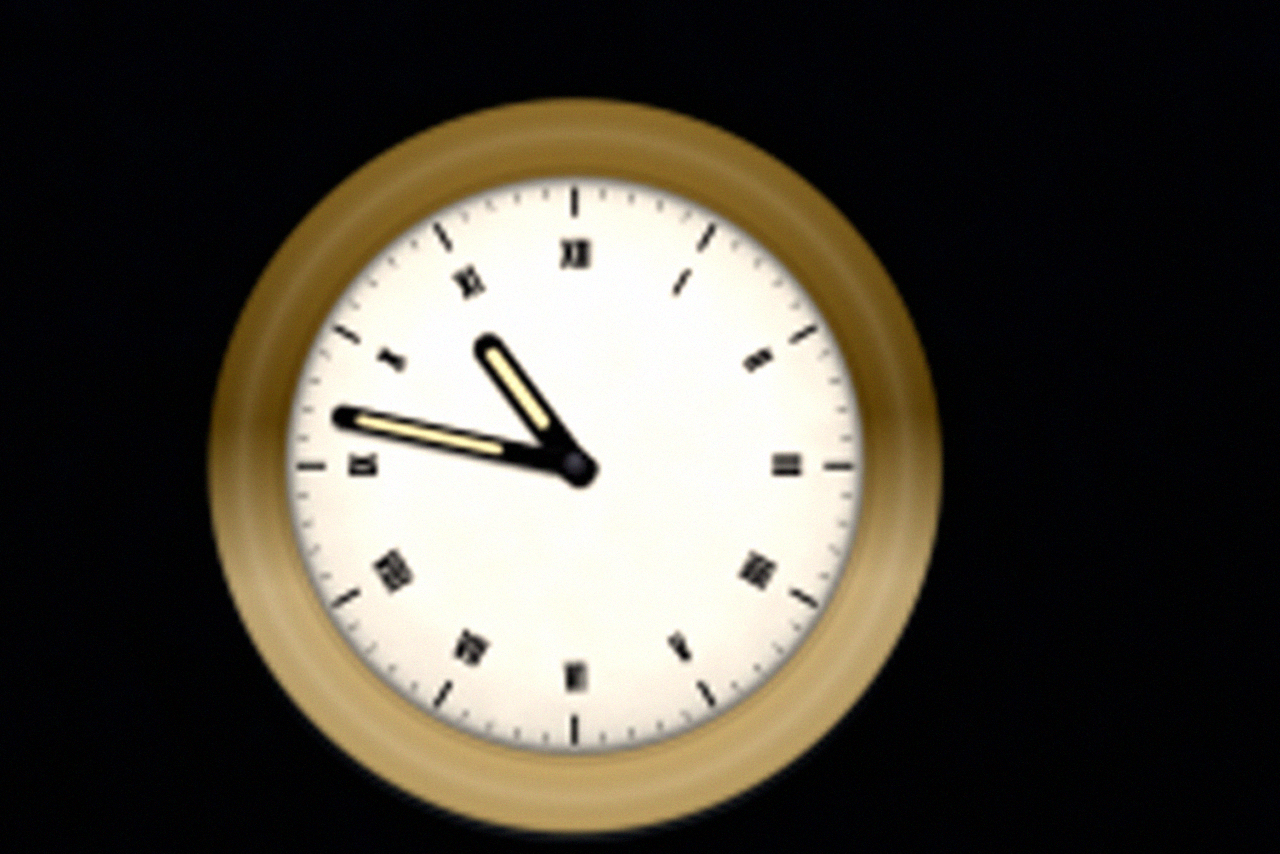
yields 10h47
